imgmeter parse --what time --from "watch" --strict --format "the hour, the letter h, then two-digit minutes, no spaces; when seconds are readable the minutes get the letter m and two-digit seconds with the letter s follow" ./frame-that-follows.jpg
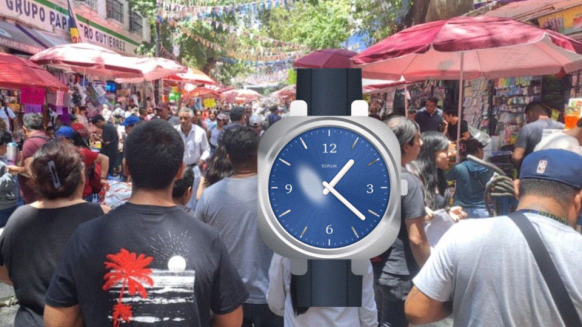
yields 1h22
